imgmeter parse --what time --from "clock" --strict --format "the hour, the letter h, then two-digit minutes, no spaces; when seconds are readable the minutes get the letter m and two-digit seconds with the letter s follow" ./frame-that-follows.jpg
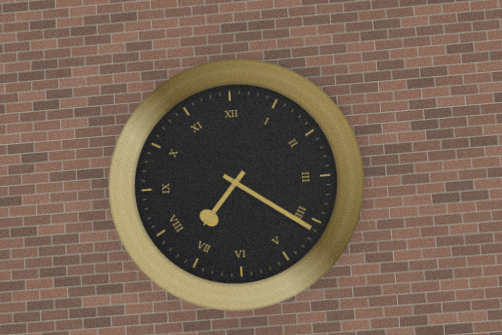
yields 7h21
